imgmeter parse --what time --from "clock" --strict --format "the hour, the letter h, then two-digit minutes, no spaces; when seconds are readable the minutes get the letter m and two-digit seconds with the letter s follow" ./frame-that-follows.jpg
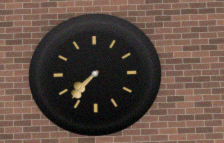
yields 7h37
